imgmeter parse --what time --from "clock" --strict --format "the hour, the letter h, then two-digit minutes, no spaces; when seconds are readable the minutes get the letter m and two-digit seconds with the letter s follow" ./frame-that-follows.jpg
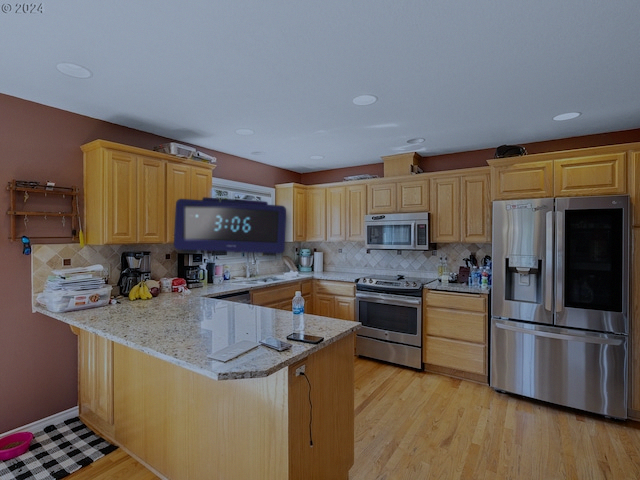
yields 3h06
